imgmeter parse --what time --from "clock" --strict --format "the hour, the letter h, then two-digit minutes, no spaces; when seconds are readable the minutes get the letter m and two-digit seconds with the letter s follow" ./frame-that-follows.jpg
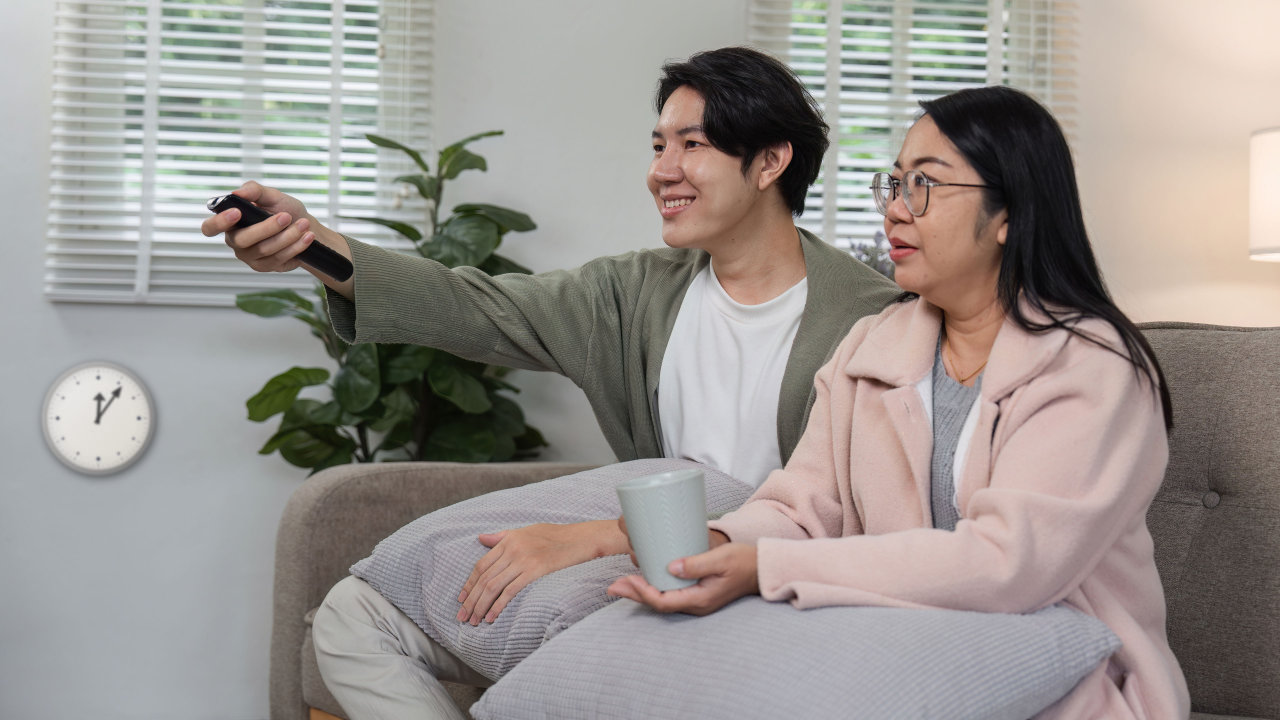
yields 12h06
